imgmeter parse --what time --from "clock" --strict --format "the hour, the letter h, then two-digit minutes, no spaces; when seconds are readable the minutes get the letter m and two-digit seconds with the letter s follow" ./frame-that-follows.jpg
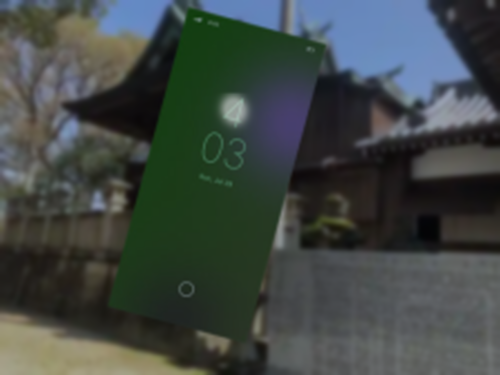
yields 4h03
